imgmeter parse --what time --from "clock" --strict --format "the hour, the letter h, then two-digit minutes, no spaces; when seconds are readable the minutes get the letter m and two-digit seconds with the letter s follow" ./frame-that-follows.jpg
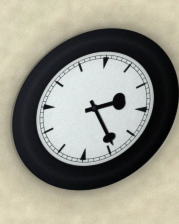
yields 2h24
